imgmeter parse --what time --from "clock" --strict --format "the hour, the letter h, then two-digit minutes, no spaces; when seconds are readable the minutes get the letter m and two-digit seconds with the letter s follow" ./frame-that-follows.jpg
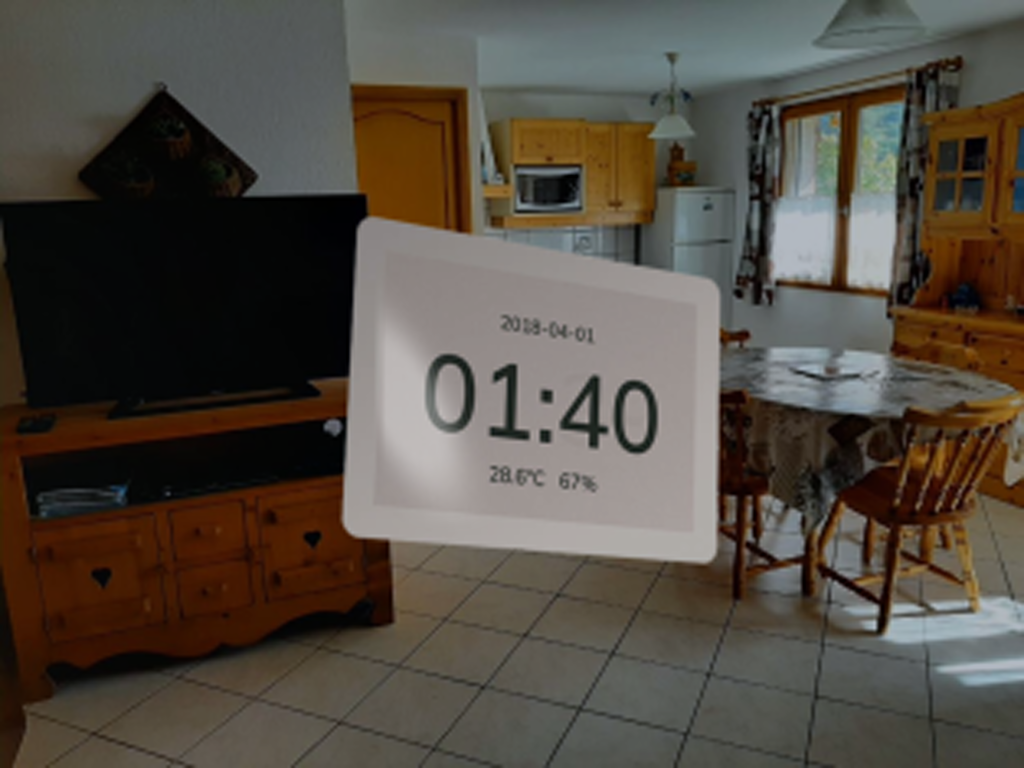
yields 1h40
